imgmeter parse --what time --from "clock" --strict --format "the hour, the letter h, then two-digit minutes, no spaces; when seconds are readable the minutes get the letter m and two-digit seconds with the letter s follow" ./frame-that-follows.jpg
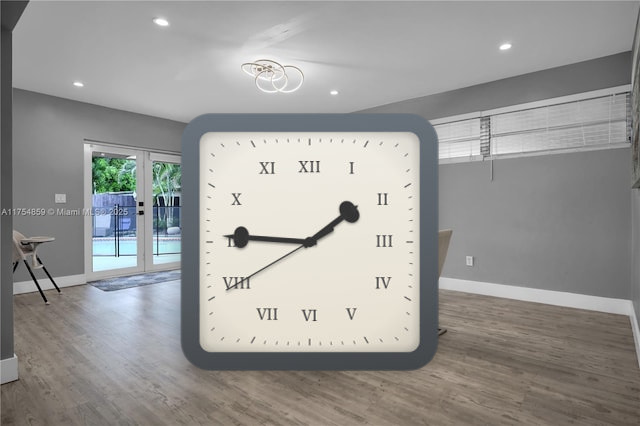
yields 1h45m40s
